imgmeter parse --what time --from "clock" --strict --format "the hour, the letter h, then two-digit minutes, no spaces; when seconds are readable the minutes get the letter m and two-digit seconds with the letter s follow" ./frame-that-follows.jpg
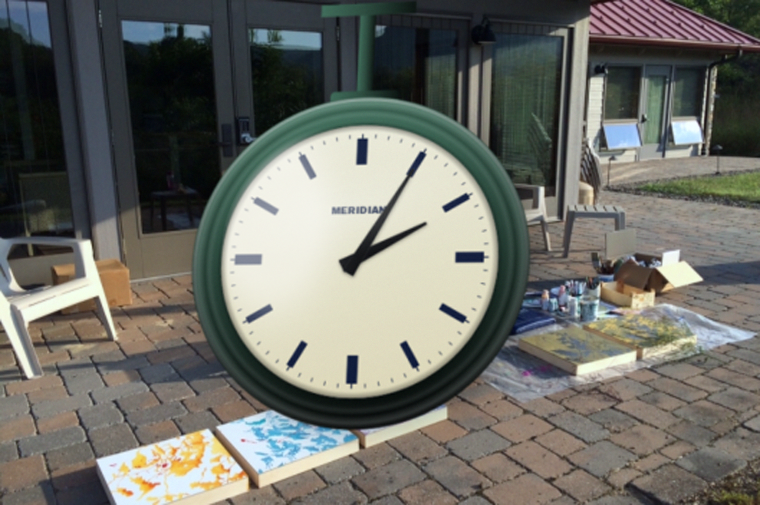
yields 2h05
